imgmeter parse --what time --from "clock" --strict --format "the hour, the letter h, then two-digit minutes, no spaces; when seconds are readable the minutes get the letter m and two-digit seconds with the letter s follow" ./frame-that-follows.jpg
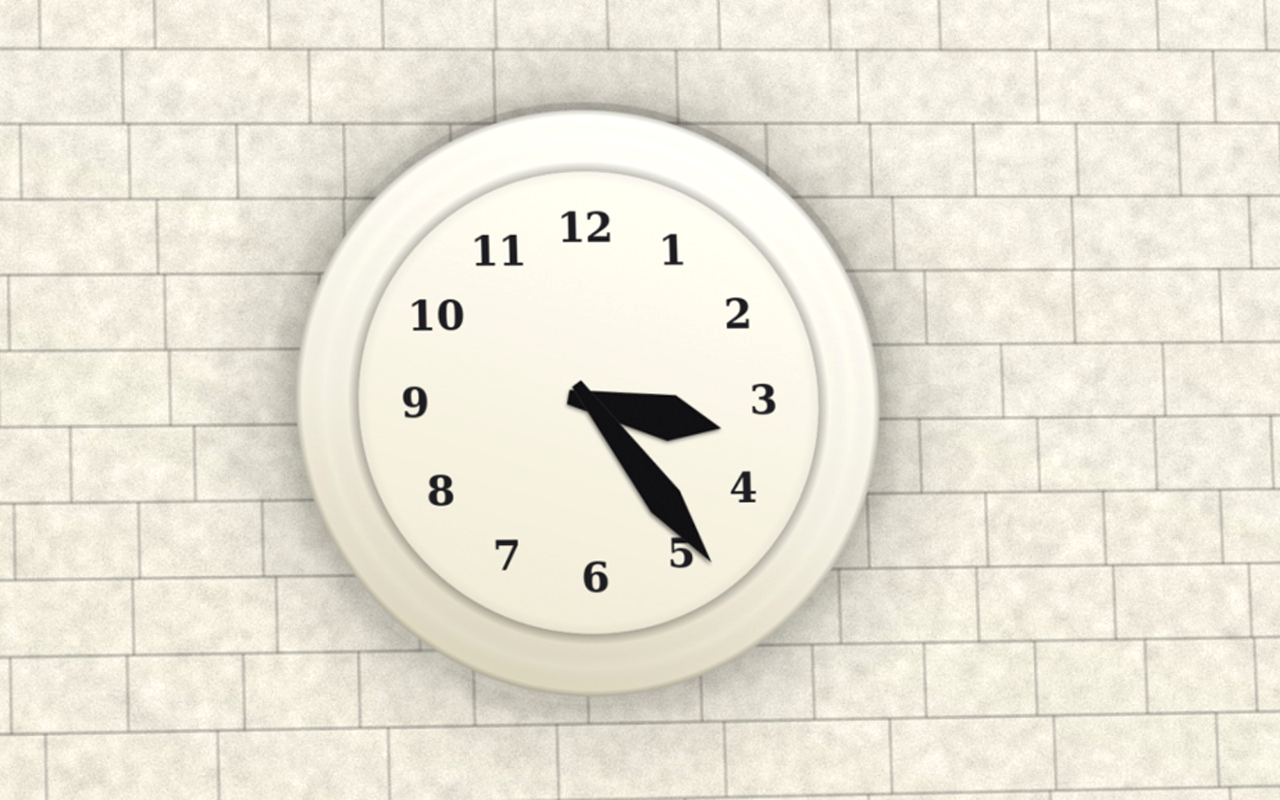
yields 3h24
